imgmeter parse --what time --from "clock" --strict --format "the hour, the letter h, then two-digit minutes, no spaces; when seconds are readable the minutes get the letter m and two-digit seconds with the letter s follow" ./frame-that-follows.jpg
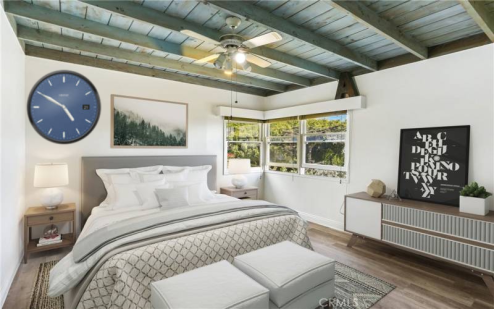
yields 4h50
